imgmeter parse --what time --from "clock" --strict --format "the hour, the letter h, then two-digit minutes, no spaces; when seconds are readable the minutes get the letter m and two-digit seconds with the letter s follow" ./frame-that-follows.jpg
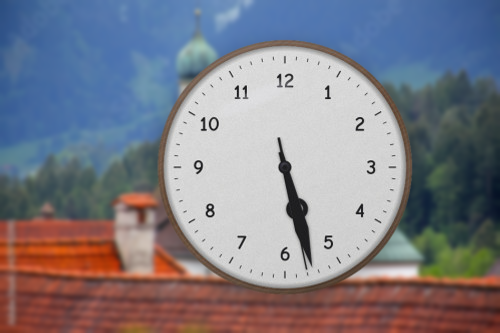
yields 5h27m28s
